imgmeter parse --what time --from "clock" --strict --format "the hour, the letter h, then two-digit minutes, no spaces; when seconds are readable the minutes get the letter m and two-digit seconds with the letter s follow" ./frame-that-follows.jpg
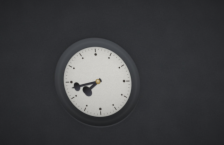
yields 7h43
